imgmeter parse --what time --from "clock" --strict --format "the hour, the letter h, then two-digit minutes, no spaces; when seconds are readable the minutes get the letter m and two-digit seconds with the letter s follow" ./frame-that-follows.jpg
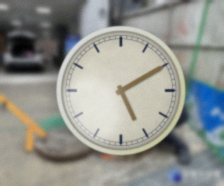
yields 5h10
